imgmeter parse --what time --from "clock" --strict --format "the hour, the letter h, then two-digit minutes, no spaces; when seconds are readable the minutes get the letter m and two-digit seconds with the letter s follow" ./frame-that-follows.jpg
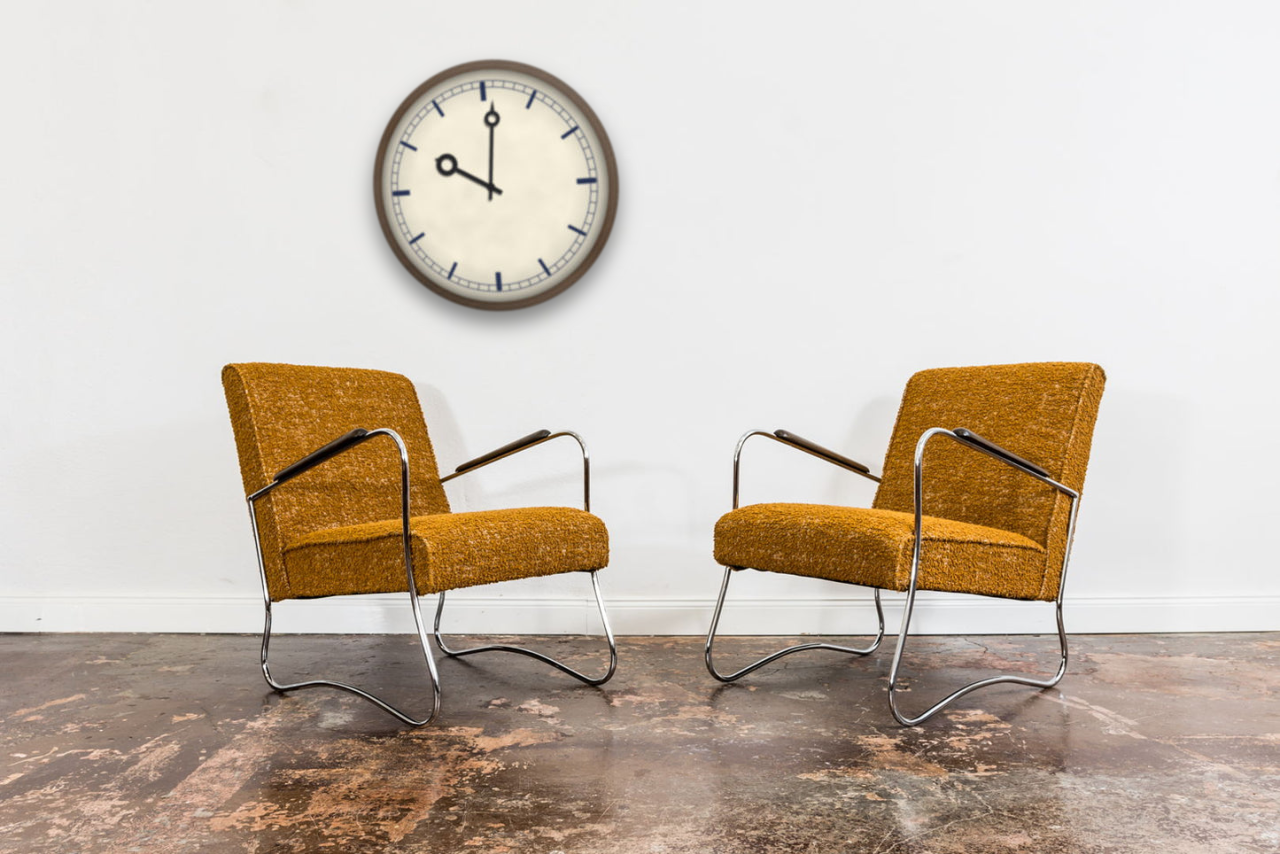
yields 10h01
